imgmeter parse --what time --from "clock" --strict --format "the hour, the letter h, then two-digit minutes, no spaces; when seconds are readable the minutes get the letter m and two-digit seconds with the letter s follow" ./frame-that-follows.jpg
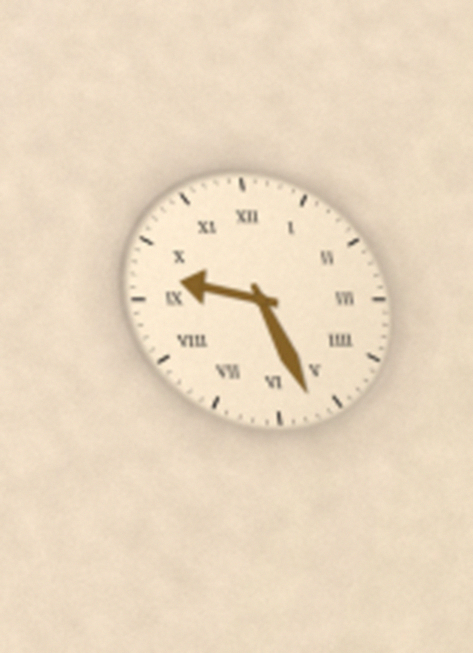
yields 9h27
